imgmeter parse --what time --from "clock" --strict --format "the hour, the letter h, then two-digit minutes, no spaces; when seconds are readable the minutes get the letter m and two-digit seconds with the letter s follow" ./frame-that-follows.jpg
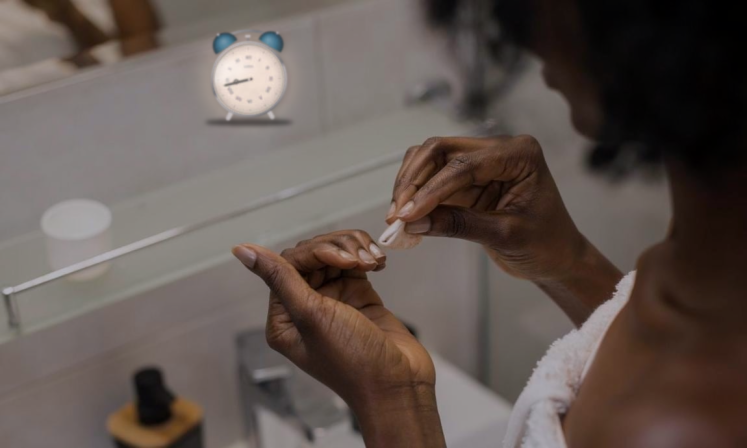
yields 8h43
